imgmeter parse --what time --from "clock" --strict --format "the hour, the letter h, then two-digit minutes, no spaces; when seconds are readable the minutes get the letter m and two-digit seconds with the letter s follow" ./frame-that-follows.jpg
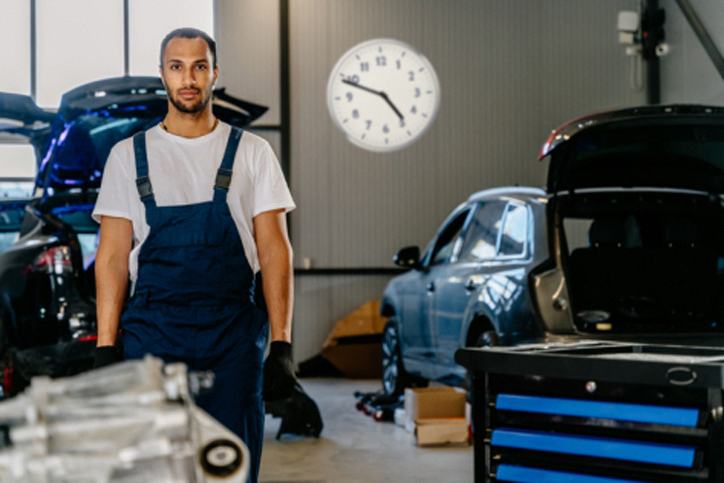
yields 4h49
